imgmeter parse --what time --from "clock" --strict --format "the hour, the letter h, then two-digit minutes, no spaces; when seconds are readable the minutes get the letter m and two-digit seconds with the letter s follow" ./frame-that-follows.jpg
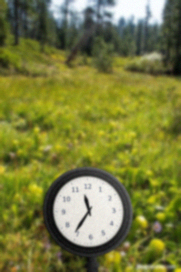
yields 11h36
